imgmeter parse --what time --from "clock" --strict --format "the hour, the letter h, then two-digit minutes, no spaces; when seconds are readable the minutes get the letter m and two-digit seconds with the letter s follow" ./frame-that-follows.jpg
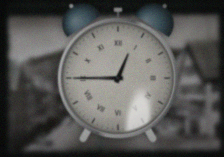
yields 12h45
